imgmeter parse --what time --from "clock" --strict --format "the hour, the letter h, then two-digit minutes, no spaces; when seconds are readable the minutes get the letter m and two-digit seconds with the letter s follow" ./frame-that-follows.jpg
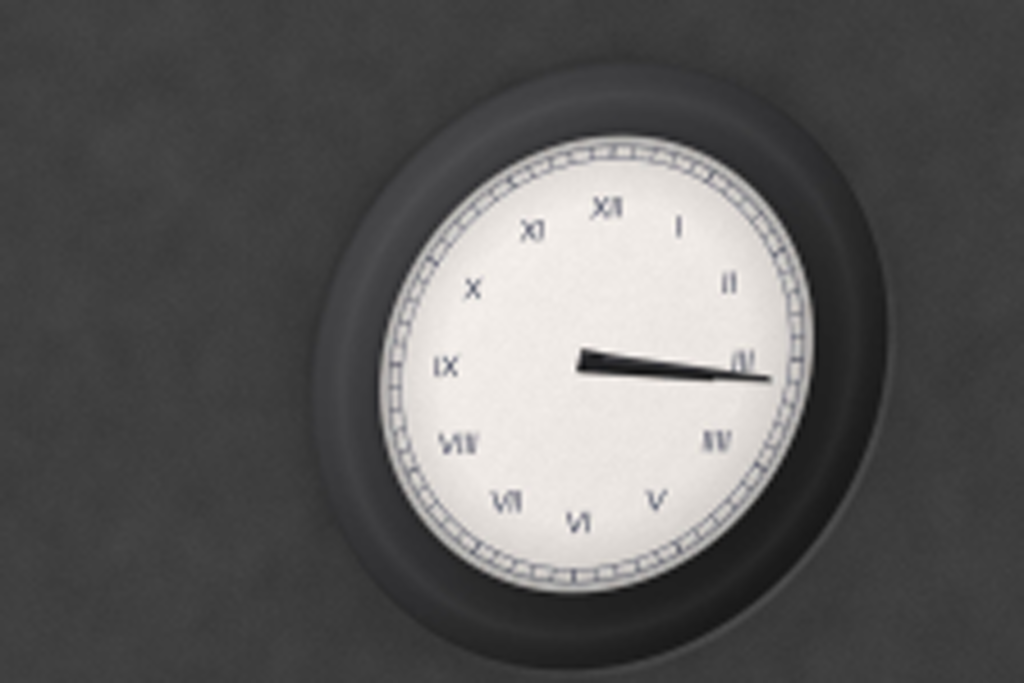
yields 3h16
